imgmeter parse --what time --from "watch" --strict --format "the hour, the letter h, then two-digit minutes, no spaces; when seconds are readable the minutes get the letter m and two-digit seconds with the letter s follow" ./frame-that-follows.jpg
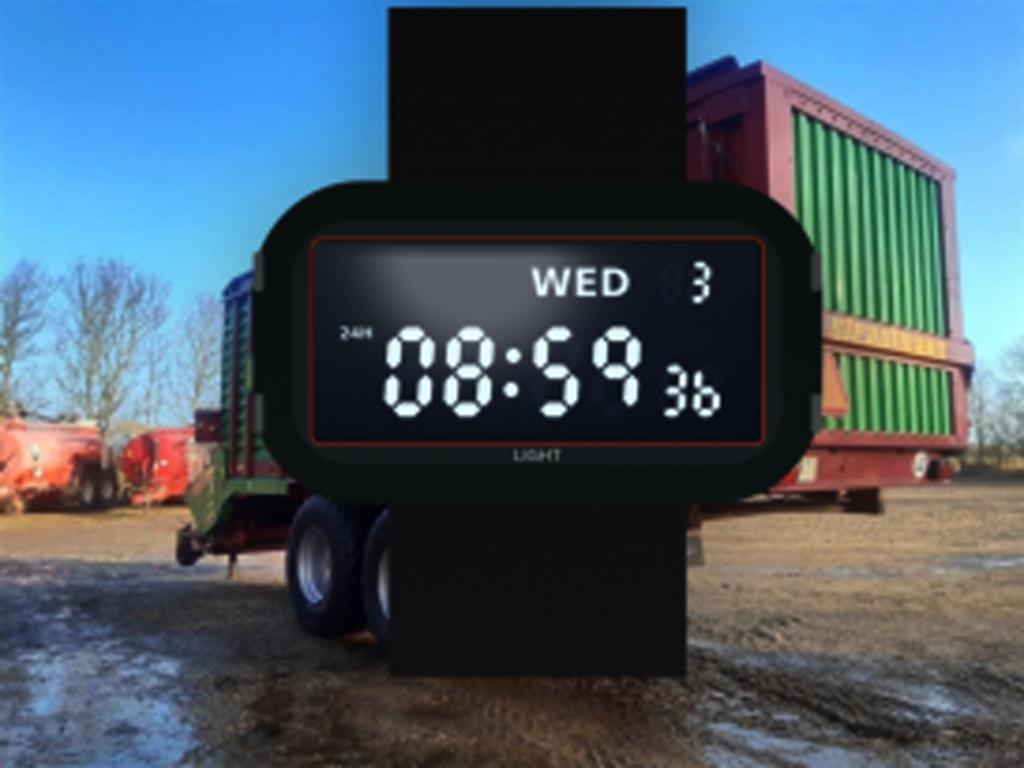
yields 8h59m36s
